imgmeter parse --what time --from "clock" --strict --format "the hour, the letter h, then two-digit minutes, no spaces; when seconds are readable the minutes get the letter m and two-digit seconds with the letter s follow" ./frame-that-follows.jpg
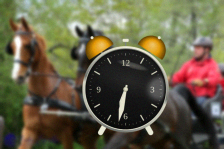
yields 6h32
